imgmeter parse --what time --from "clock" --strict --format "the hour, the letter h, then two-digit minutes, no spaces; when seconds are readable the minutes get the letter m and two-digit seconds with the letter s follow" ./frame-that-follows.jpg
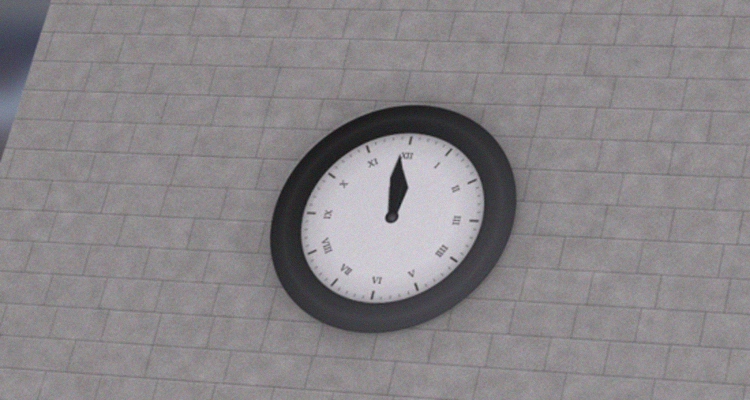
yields 11h59
